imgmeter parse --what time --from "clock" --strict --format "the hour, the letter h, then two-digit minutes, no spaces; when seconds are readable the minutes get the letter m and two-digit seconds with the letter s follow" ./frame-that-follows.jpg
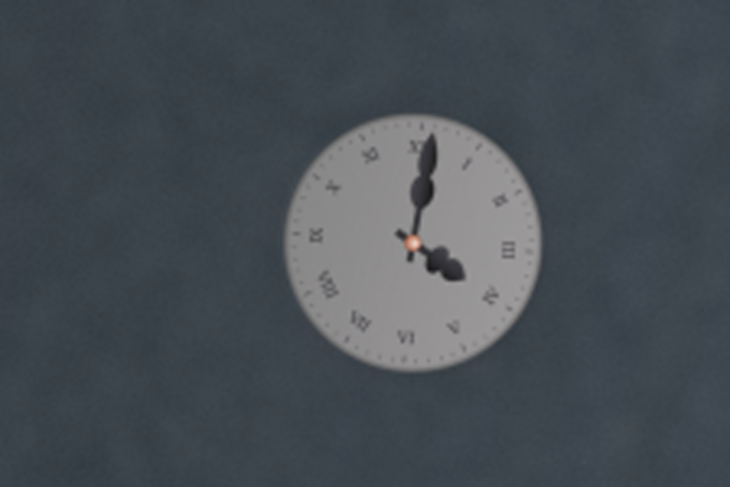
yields 4h01
